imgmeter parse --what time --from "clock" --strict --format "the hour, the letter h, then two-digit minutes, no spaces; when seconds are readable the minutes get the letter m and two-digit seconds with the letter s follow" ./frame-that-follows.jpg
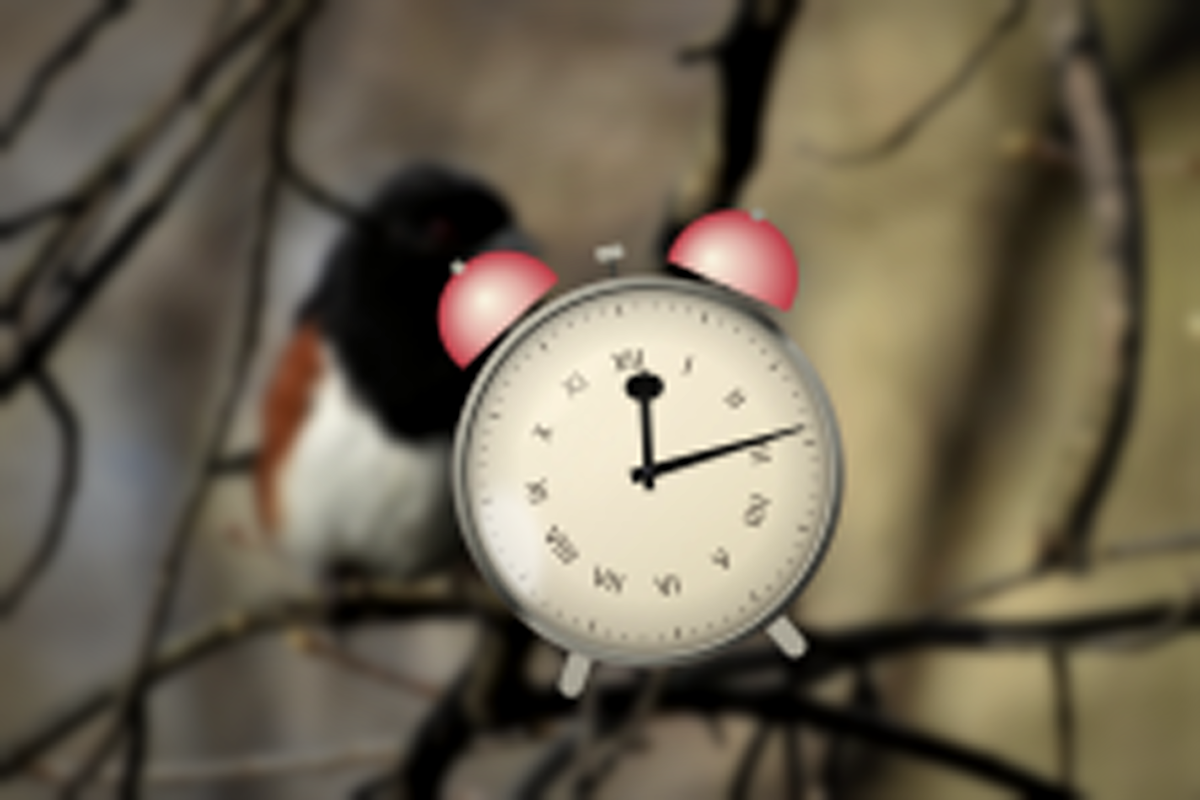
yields 12h14
